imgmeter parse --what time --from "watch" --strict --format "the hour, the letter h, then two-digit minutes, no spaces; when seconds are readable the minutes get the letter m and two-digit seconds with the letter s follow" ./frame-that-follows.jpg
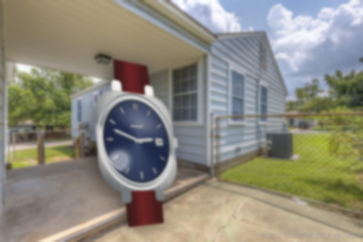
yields 2h48
